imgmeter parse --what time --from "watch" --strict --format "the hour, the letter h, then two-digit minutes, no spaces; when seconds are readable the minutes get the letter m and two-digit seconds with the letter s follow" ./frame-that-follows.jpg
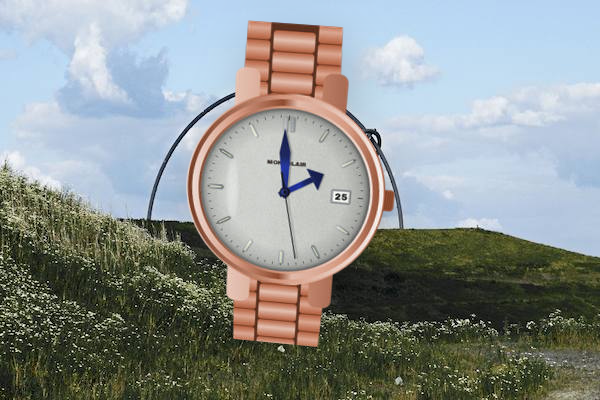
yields 1h59m28s
